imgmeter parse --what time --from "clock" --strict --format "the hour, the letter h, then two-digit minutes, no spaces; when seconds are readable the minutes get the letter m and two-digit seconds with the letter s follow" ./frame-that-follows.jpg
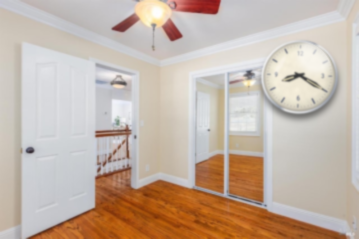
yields 8h20
